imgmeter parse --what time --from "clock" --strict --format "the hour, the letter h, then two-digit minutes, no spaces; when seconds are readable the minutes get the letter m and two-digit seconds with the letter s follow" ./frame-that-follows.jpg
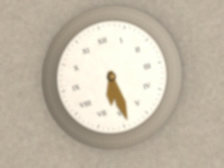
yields 6h29
